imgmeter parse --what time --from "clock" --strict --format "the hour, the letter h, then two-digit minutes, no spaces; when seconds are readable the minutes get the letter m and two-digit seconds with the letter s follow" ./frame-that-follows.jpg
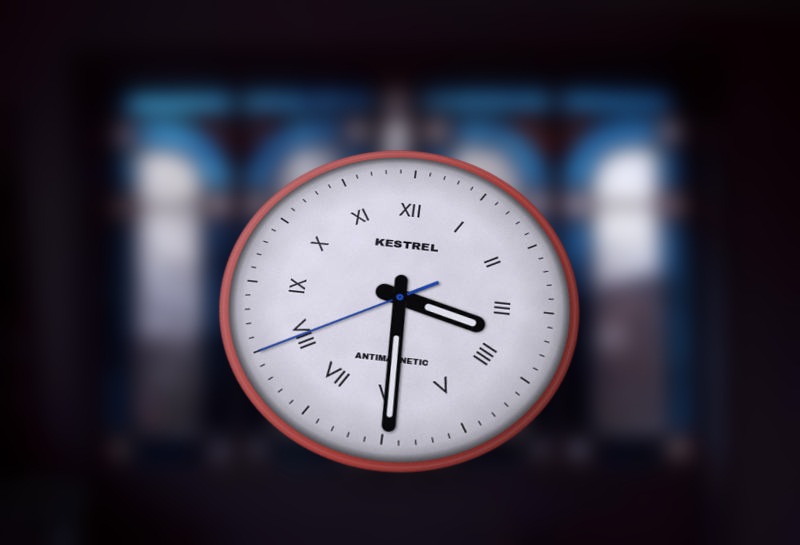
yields 3h29m40s
